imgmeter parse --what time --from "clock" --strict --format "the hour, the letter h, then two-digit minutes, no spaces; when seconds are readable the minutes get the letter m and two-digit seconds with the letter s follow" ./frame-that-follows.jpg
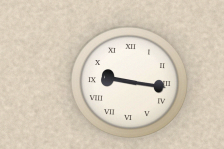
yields 9h16
